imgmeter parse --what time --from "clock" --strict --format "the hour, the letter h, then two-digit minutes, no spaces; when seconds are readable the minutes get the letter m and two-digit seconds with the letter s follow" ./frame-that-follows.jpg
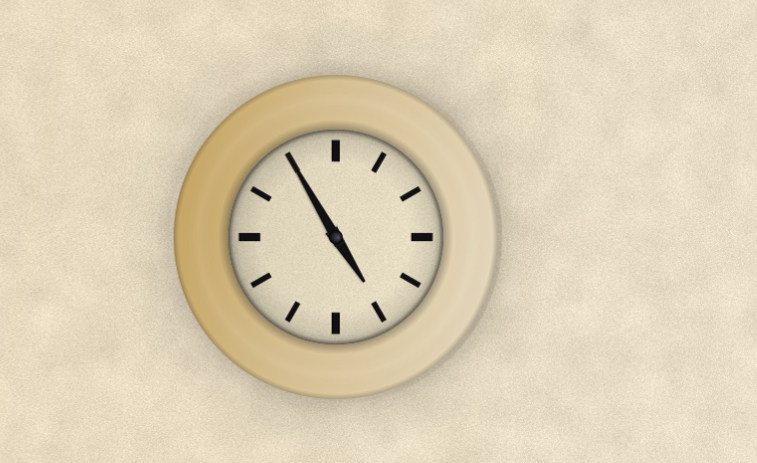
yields 4h55
